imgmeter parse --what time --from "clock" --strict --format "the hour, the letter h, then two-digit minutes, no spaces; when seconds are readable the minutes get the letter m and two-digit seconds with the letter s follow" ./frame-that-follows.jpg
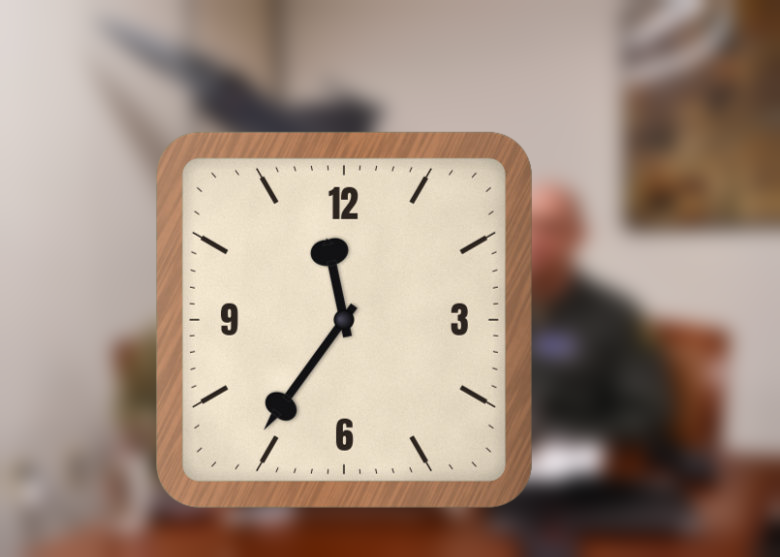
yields 11h36
